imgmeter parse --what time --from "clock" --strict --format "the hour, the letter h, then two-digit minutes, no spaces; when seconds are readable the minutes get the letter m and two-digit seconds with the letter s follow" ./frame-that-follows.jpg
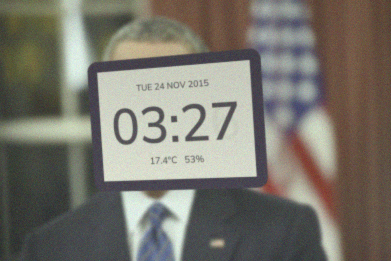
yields 3h27
